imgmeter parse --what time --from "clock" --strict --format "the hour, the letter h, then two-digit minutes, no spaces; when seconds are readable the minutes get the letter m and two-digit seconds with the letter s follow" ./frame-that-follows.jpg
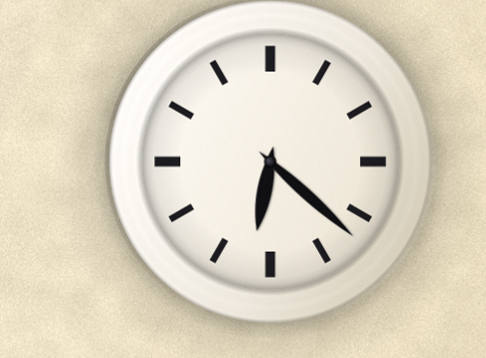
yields 6h22
